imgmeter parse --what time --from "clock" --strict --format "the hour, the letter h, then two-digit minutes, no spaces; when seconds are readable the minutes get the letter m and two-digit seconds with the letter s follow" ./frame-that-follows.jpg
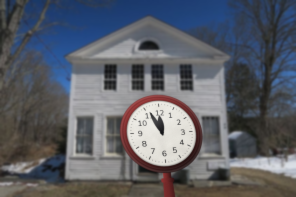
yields 11h56
